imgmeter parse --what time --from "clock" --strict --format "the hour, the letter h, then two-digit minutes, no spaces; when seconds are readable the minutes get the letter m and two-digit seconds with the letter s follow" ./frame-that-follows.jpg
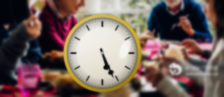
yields 5h26
